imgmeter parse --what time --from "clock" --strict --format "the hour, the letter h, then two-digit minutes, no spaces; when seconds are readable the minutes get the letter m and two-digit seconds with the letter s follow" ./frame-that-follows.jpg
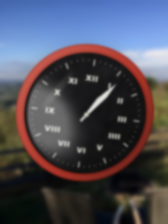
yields 1h06
